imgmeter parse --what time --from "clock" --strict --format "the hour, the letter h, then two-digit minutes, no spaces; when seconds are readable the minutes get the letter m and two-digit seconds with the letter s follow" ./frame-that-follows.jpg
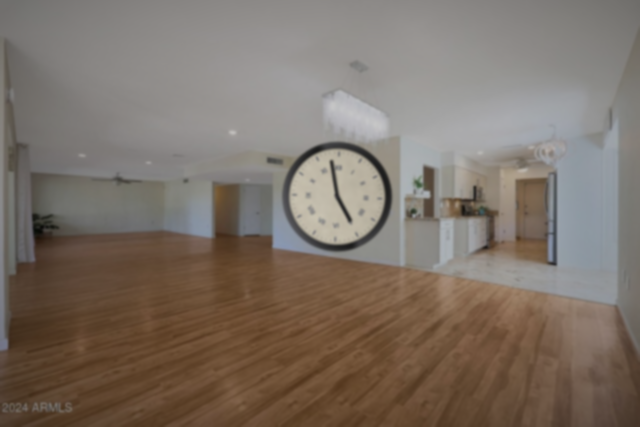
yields 4h58
